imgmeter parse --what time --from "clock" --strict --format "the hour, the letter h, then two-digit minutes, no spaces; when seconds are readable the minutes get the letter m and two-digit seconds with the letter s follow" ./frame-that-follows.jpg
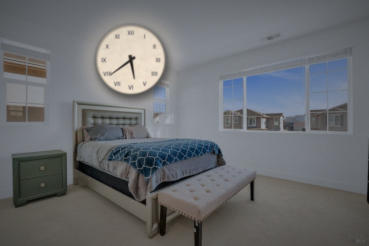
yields 5h39
